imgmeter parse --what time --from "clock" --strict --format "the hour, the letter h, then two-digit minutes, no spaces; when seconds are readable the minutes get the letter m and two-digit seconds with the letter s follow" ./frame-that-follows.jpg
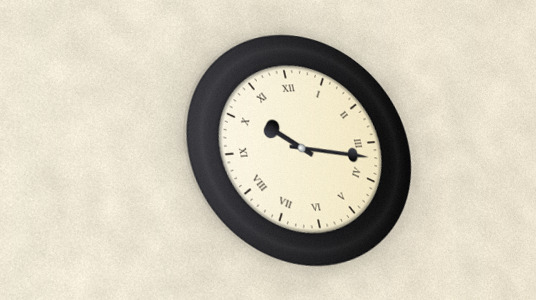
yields 10h17
